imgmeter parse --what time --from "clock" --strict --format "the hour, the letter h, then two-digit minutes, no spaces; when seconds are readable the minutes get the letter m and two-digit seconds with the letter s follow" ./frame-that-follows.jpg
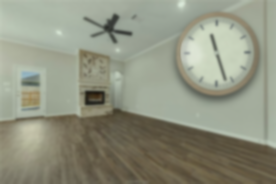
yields 11h27
